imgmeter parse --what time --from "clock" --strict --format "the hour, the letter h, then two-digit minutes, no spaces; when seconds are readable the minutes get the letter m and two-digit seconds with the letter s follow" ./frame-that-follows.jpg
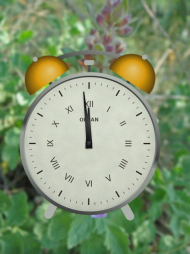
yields 11h59
